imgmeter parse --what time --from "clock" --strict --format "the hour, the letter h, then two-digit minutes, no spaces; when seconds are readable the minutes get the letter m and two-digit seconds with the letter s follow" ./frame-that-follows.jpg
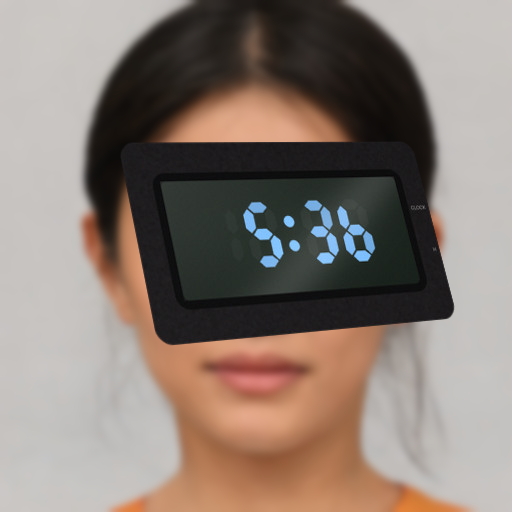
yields 5h36
